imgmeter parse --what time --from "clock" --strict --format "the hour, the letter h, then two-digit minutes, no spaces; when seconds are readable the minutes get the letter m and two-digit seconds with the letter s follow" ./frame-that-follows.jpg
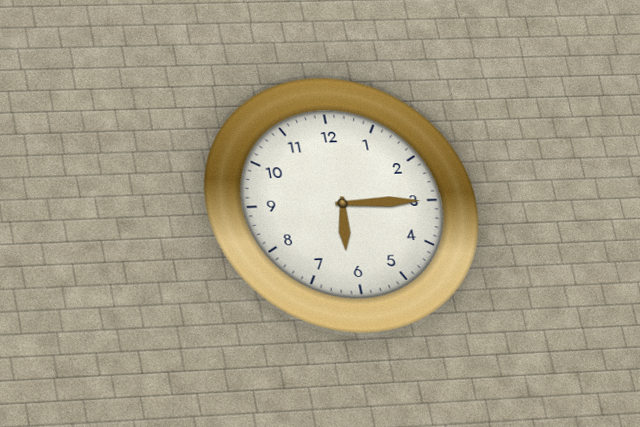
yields 6h15
